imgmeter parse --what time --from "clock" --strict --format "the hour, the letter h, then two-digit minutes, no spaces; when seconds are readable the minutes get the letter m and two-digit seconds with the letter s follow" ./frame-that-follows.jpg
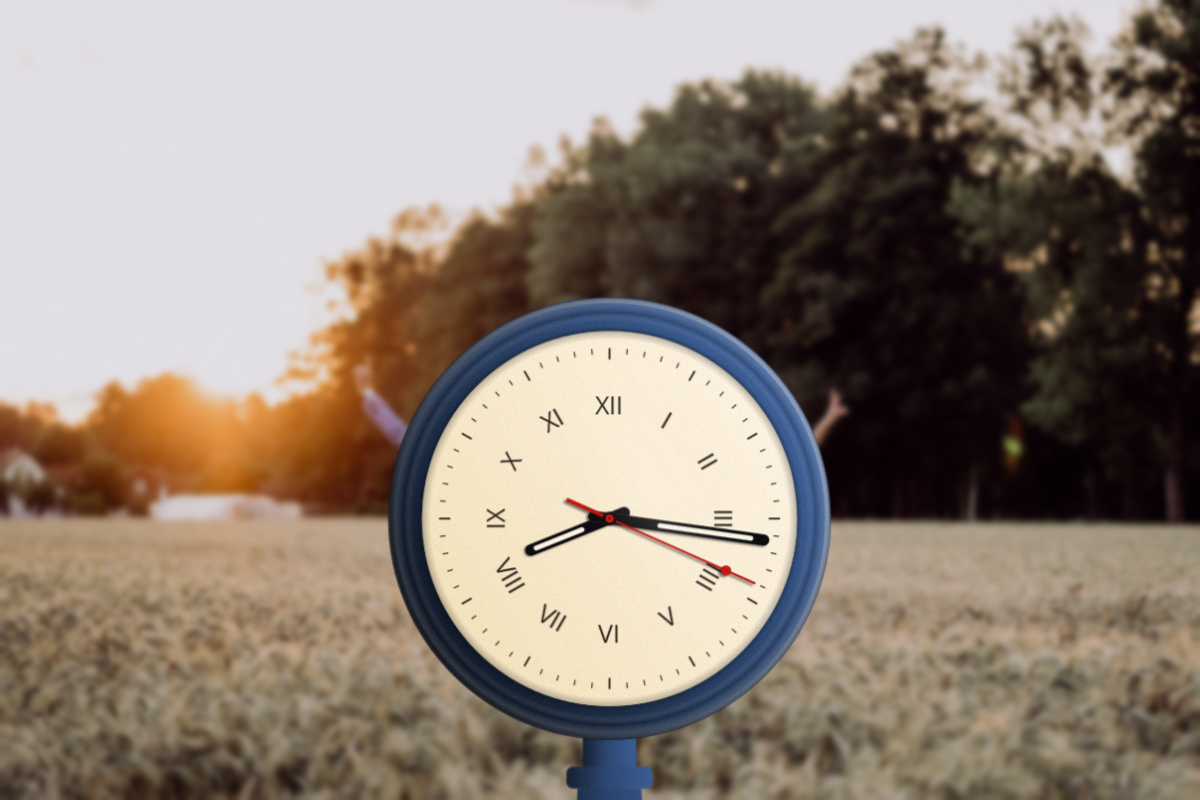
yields 8h16m19s
